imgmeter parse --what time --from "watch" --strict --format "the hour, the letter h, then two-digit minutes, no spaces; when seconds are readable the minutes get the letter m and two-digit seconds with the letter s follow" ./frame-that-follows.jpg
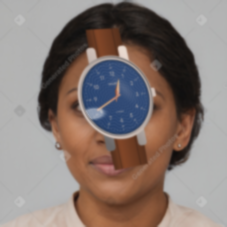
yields 12h41
